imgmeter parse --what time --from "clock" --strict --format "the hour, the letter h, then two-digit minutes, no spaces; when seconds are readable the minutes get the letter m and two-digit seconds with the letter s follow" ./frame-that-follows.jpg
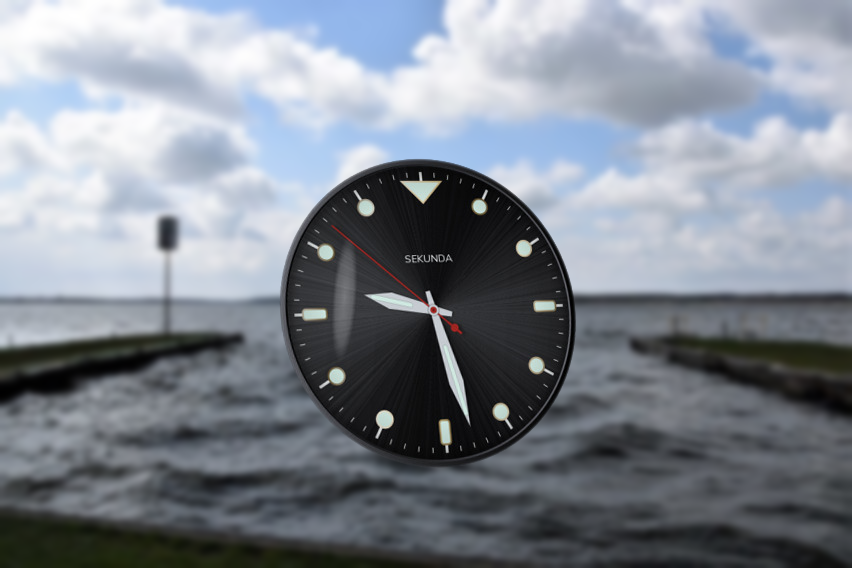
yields 9h27m52s
